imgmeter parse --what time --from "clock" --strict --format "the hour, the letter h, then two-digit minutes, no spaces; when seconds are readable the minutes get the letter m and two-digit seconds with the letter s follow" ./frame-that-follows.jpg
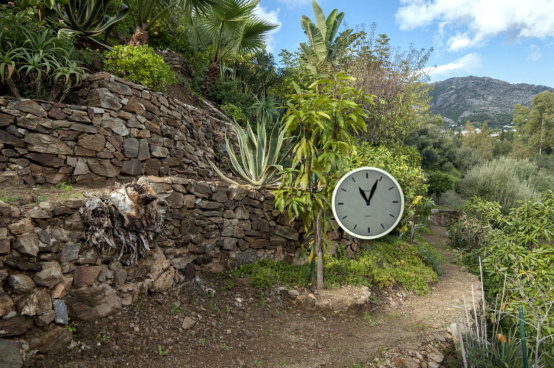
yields 11h04
